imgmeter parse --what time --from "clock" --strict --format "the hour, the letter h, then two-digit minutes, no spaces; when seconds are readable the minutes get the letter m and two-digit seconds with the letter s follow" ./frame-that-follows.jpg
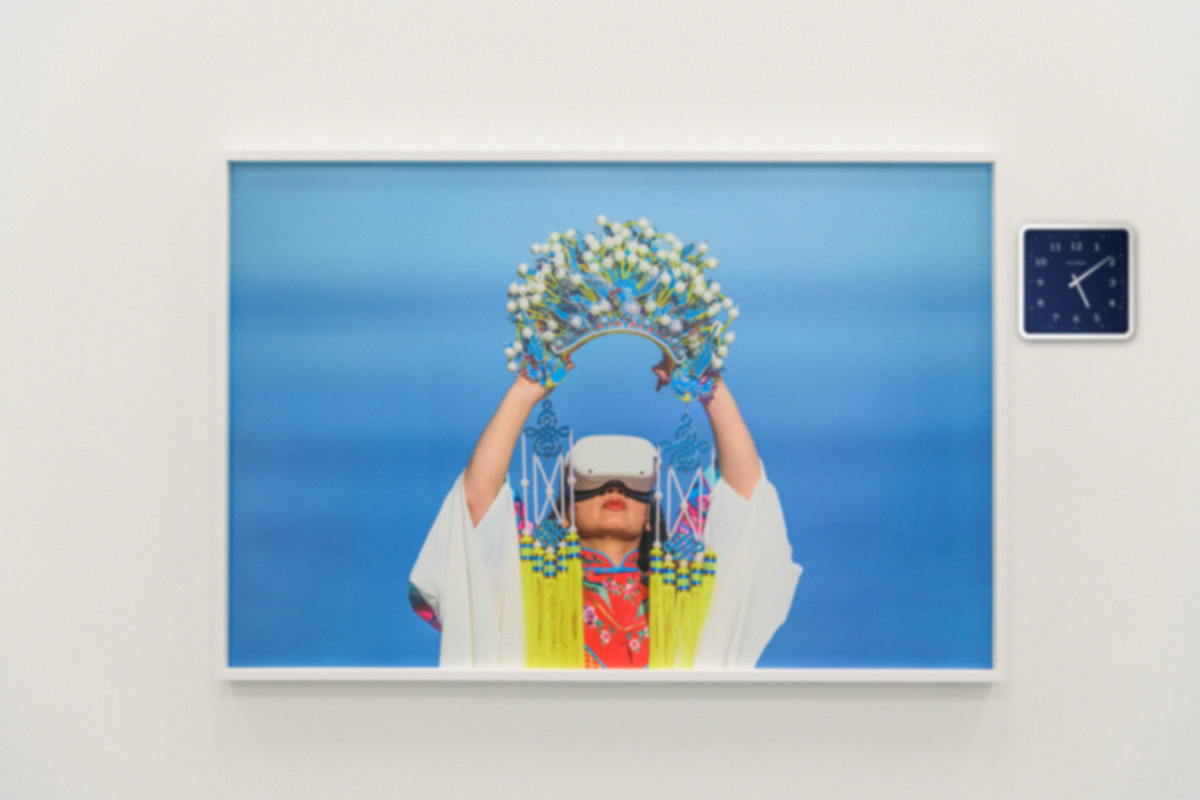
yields 5h09
